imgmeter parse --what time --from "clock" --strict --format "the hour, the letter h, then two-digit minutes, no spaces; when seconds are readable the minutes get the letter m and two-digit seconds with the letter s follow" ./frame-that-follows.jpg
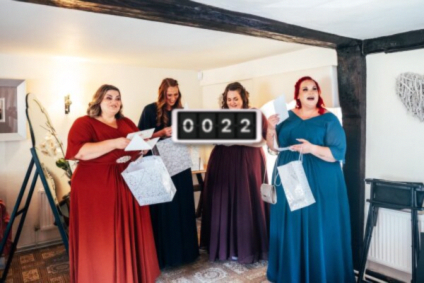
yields 0h22
